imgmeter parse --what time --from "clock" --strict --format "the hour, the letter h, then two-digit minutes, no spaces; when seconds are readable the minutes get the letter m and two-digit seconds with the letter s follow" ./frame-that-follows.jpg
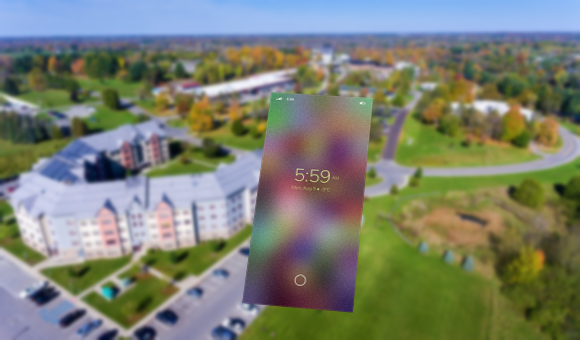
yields 5h59
